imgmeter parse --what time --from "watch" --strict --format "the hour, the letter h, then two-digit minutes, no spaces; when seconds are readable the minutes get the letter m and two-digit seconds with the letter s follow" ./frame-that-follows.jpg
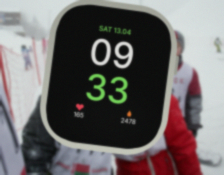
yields 9h33
